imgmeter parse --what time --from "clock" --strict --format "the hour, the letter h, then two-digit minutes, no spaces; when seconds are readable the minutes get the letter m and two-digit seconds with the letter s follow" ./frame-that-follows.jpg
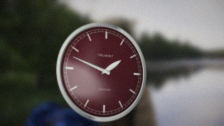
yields 1h48
